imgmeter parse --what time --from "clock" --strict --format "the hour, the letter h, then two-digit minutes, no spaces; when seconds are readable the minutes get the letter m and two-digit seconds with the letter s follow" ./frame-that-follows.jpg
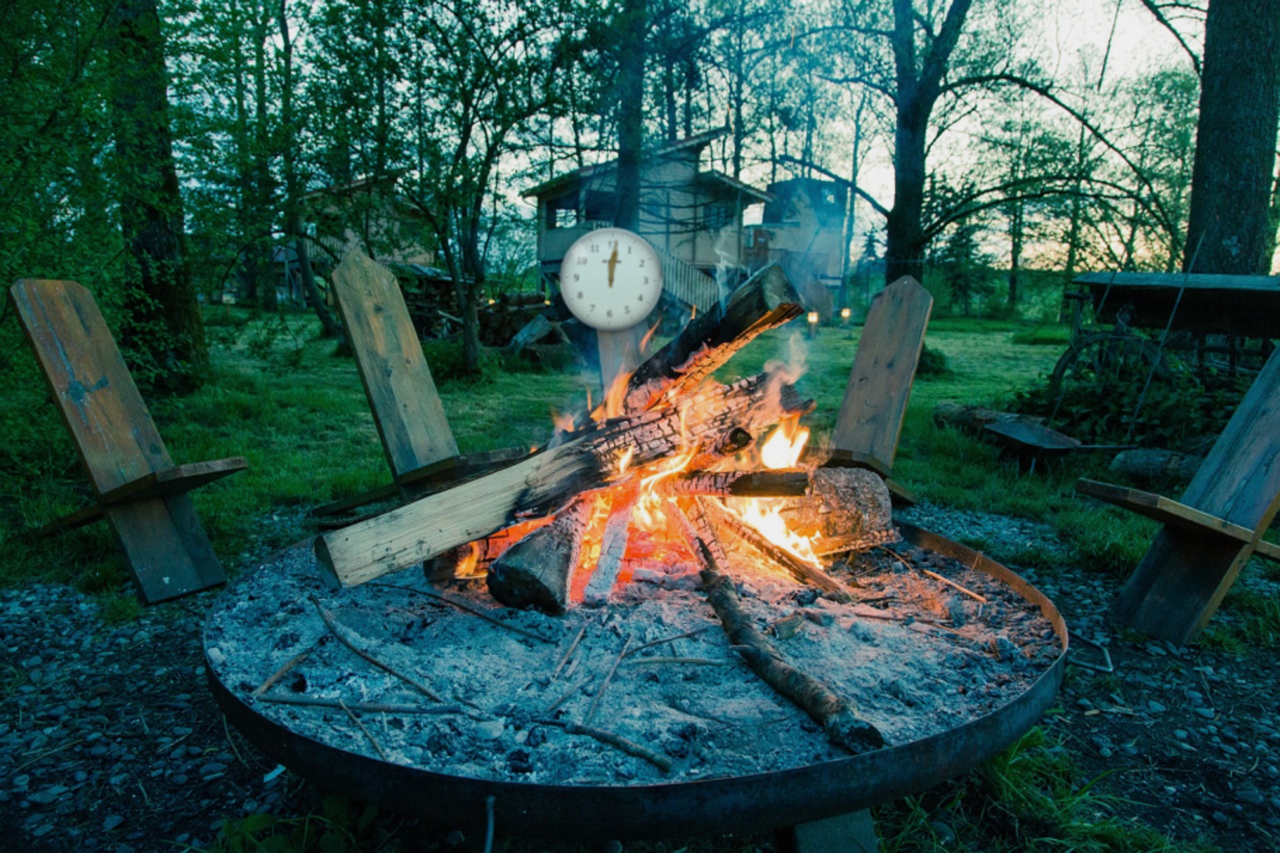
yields 12h01
